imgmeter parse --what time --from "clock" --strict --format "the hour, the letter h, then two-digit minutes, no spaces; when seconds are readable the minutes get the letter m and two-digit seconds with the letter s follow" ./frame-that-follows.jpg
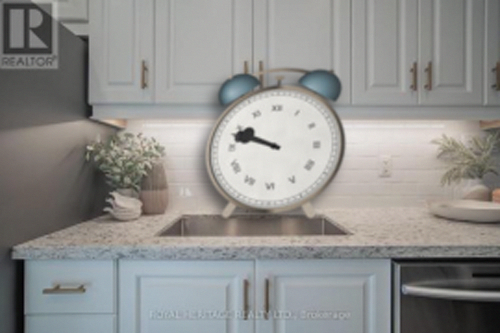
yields 9h48
